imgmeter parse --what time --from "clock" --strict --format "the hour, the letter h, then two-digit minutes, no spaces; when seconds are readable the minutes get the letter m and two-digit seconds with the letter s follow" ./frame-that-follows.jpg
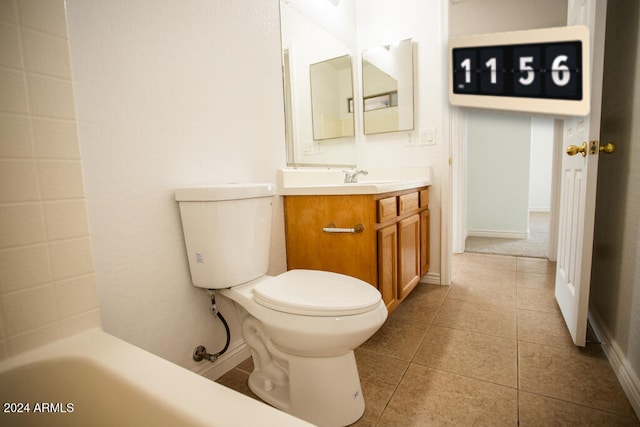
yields 11h56
